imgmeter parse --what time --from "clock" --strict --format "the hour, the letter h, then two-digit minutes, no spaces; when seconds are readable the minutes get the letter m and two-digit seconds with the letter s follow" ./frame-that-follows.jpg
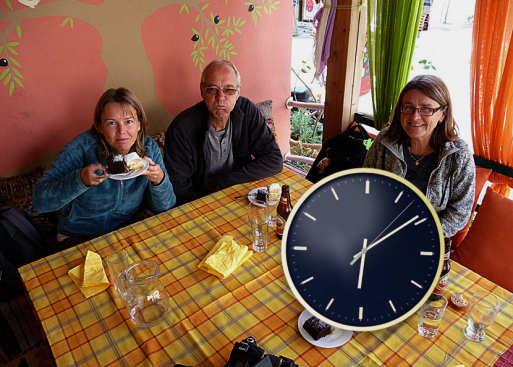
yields 6h09m07s
